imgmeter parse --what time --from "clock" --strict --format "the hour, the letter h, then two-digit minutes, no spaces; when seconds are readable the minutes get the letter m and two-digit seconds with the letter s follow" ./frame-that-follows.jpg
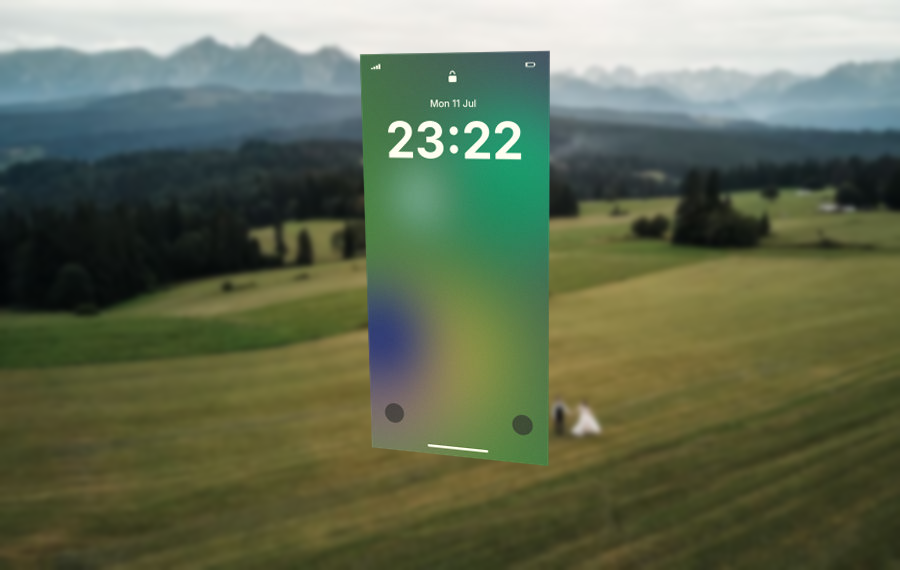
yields 23h22
